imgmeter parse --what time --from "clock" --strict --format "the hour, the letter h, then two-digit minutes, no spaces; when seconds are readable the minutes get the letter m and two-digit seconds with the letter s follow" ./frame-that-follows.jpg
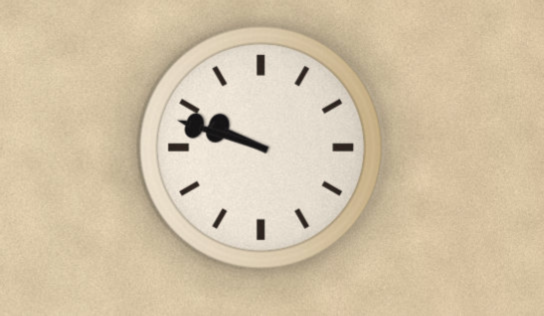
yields 9h48
